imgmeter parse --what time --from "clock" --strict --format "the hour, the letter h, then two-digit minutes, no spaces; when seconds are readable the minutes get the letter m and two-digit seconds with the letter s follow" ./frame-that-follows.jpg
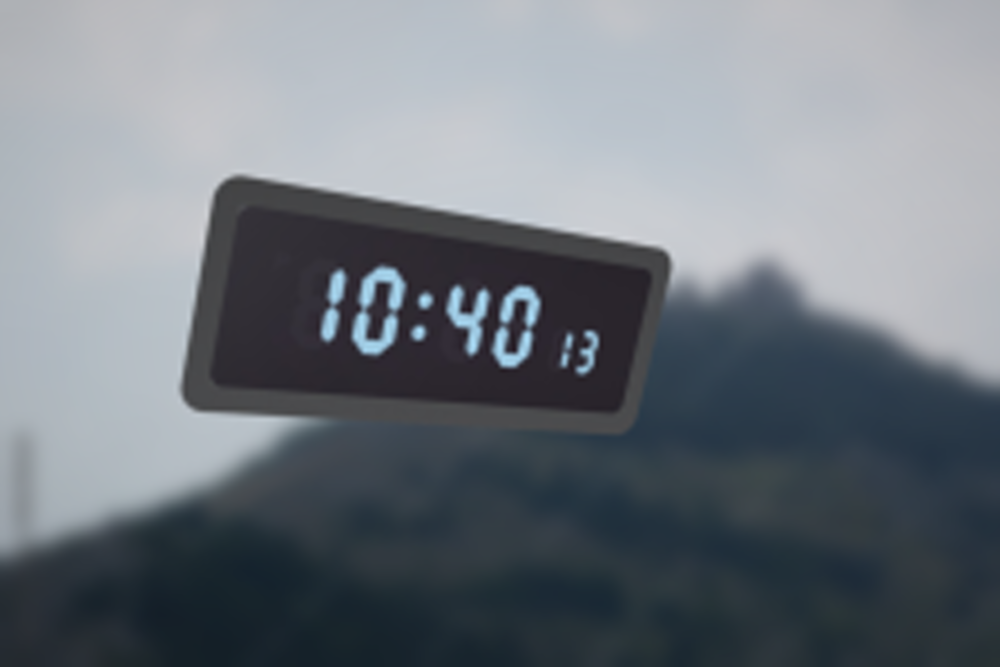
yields 10h40m13s
